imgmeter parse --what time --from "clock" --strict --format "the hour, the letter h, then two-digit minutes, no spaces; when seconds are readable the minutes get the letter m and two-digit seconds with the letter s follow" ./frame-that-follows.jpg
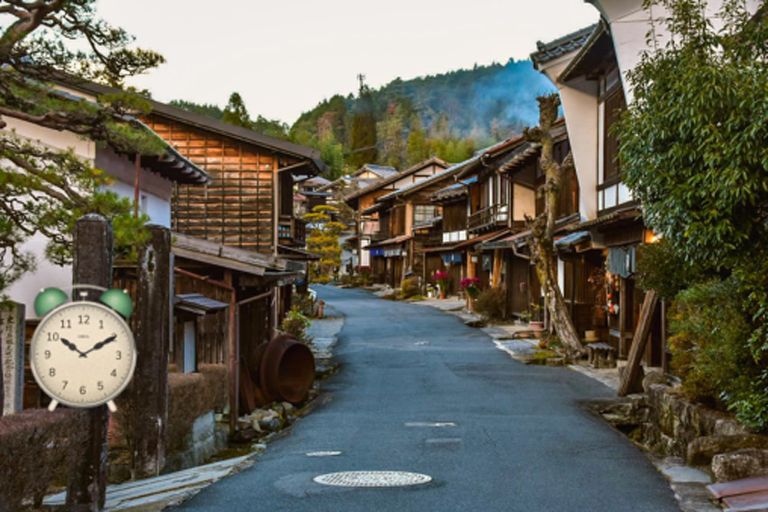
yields 10h10
